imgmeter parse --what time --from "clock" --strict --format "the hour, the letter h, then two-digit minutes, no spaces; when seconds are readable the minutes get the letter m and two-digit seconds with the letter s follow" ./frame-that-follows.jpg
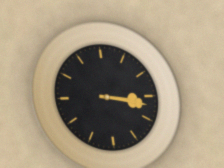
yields 3h17
